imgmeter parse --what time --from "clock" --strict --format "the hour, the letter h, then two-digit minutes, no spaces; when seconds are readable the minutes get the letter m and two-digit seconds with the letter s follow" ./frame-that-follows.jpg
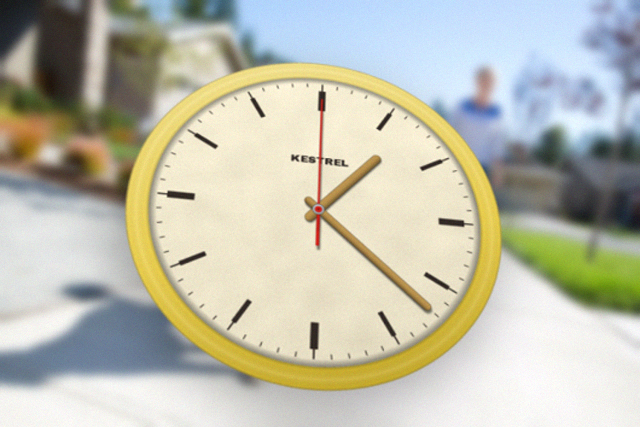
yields 1h22m00s
